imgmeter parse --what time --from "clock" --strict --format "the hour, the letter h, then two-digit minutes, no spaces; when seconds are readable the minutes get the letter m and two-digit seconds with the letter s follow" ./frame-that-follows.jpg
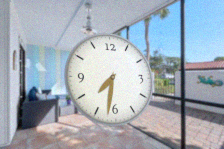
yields 7h32
